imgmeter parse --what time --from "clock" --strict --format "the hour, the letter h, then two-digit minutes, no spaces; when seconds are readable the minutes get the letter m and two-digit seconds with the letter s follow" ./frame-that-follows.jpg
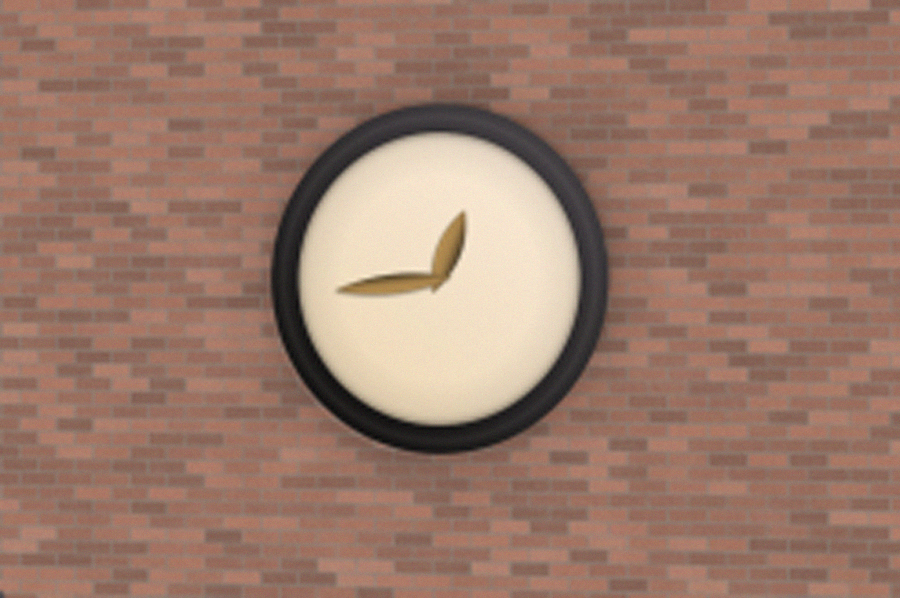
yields 12h44
